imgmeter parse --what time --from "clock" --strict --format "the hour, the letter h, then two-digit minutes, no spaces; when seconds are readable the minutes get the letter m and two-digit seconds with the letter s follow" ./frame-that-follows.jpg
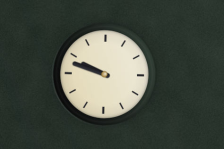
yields 9h48
